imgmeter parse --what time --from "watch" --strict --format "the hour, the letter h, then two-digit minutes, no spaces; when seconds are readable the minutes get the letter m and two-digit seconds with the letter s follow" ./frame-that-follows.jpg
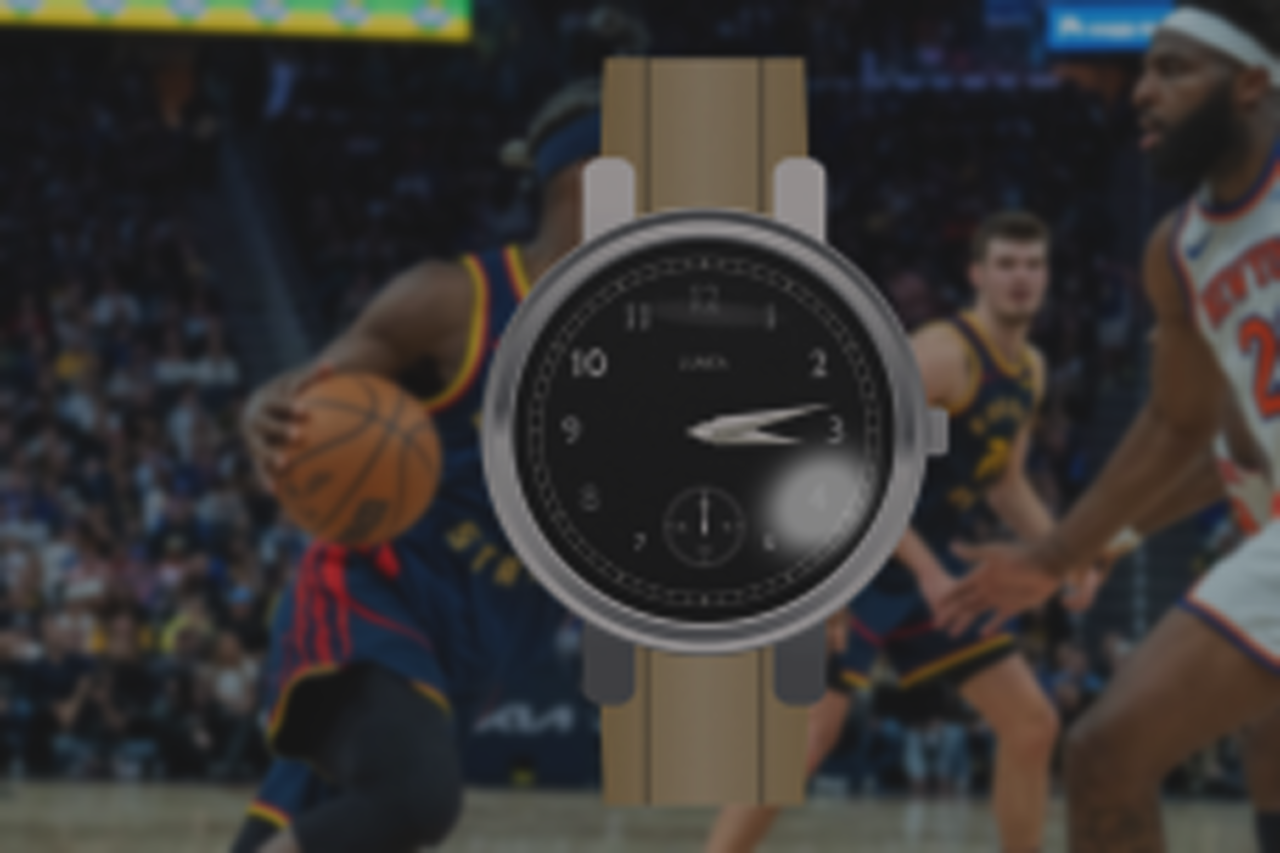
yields 3h13
